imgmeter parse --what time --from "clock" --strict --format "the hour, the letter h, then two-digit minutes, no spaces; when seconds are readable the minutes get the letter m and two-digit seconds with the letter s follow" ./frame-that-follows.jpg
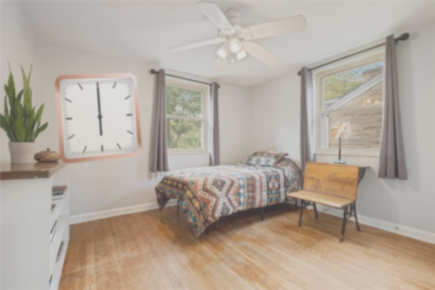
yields 6h00
